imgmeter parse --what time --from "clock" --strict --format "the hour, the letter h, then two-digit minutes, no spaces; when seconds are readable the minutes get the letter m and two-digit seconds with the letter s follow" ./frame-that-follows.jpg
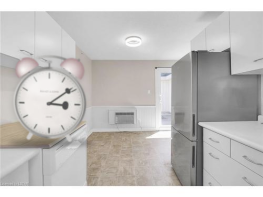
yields 3h09
